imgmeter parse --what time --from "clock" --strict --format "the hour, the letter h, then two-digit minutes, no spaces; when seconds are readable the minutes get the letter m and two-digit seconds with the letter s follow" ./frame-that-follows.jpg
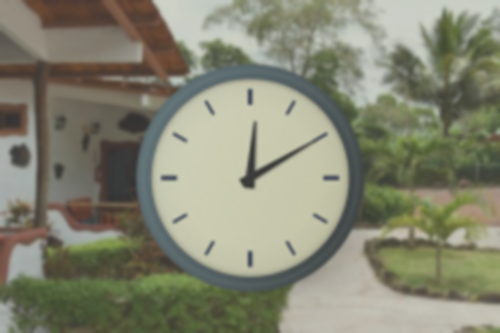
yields 12h10
